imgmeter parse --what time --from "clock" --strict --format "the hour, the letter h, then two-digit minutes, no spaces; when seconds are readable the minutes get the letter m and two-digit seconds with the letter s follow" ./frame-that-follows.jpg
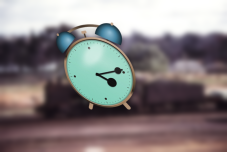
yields 4h14
